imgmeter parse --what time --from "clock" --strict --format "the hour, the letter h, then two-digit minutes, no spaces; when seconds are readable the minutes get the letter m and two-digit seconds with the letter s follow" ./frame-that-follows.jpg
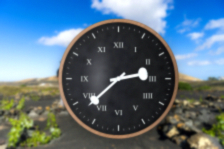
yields 2h38
